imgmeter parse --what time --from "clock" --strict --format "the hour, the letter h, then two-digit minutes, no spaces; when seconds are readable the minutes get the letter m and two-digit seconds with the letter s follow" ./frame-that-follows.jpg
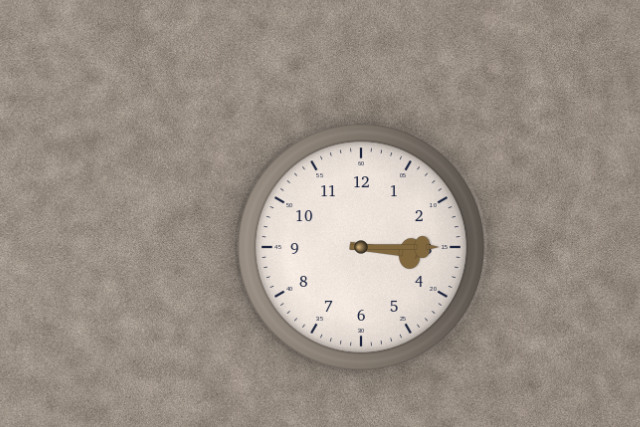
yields 3h15
